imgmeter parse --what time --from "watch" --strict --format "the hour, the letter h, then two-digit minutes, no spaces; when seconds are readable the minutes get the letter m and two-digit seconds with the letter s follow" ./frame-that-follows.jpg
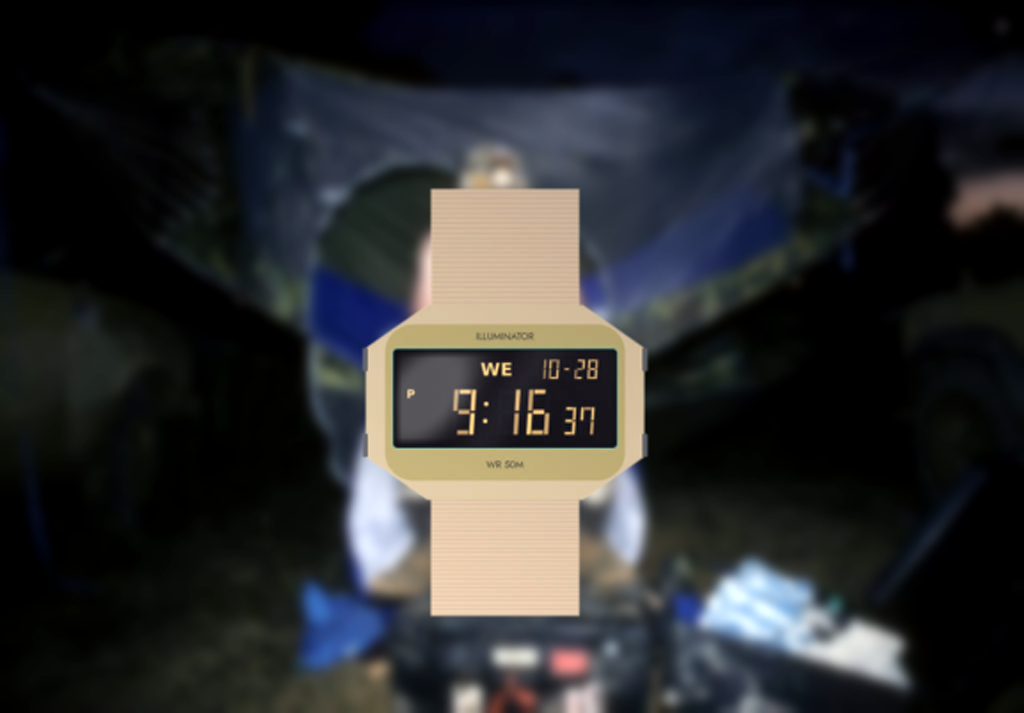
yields 9h16m37s
